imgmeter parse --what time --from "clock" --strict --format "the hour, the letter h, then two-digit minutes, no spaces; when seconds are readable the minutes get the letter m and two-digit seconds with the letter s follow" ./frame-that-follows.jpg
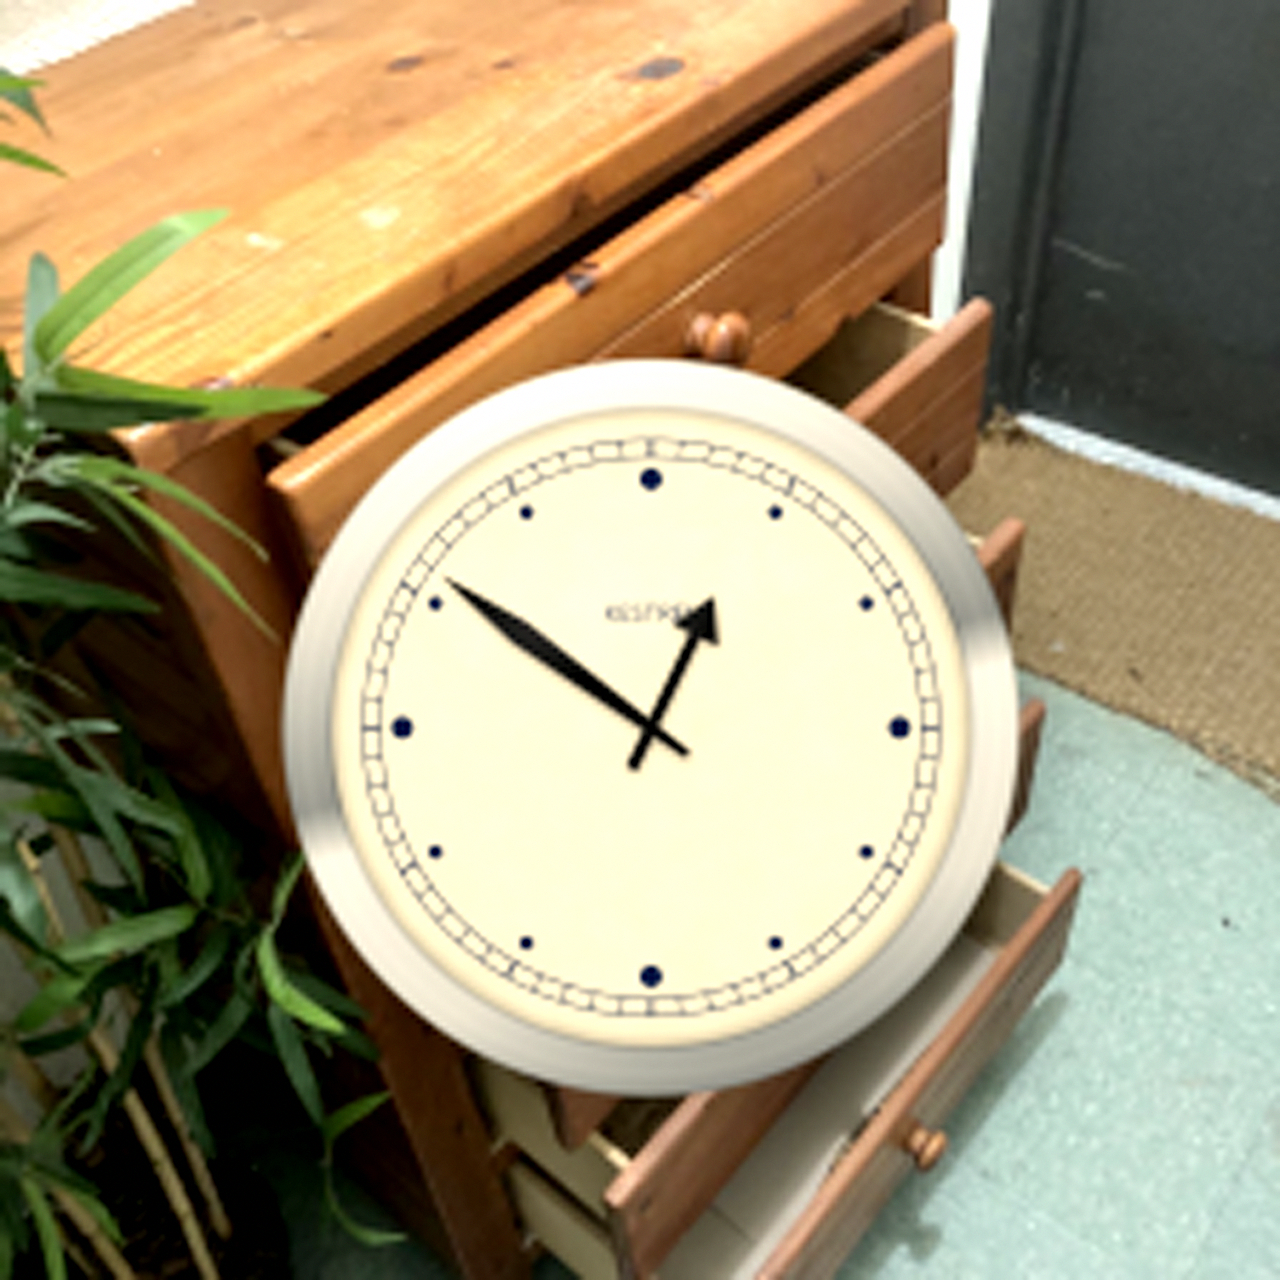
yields 12h51
